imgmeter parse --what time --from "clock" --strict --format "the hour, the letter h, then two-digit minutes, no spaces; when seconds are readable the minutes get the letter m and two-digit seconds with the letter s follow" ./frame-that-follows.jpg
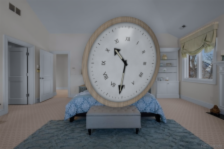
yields 10h31
